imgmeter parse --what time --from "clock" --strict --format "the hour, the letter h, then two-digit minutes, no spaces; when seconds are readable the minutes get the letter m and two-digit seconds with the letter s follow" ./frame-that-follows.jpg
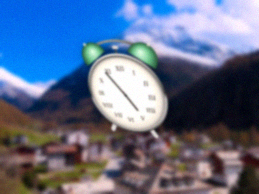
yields 4h54
